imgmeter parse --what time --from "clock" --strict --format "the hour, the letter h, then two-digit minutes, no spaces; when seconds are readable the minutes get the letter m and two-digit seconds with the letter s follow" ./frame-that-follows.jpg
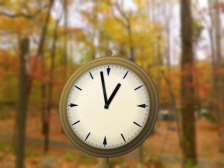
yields 12h58
